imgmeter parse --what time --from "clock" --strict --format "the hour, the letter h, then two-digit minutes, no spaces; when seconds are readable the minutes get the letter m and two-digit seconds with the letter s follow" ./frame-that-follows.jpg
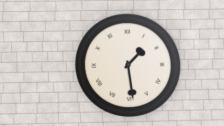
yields 1h29
